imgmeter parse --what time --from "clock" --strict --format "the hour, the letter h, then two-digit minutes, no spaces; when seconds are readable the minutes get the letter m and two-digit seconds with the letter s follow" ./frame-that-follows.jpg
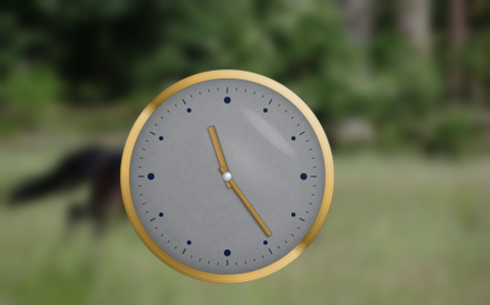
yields 11h24
